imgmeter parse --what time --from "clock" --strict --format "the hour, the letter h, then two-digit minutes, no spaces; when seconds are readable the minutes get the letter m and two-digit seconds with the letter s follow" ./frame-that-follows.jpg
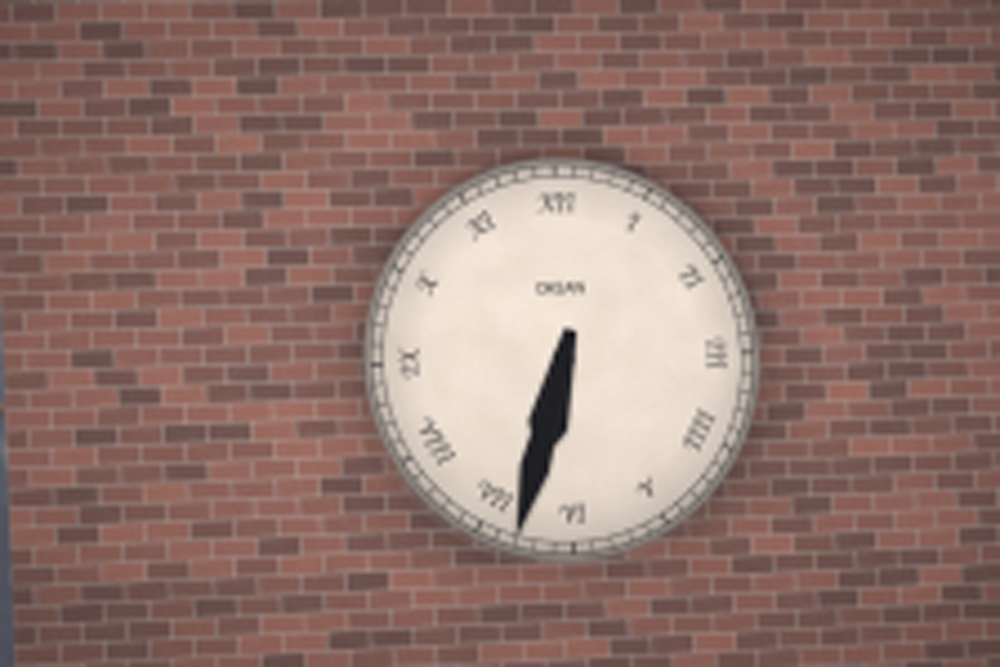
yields 6h33
